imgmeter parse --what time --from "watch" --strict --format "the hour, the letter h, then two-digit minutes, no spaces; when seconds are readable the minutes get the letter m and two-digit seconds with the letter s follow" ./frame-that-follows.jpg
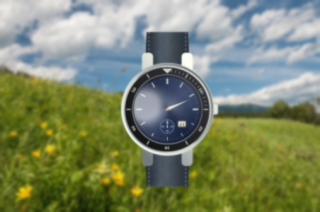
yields 2h11
